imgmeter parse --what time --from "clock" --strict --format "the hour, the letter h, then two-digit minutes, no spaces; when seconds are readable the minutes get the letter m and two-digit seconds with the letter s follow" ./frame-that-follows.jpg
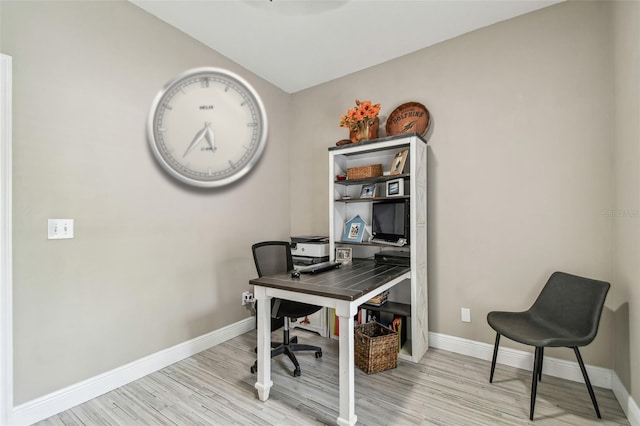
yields 5h37
